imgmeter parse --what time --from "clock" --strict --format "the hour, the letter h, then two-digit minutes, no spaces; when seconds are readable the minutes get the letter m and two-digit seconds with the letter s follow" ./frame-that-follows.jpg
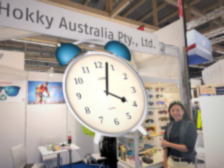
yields 4h03
